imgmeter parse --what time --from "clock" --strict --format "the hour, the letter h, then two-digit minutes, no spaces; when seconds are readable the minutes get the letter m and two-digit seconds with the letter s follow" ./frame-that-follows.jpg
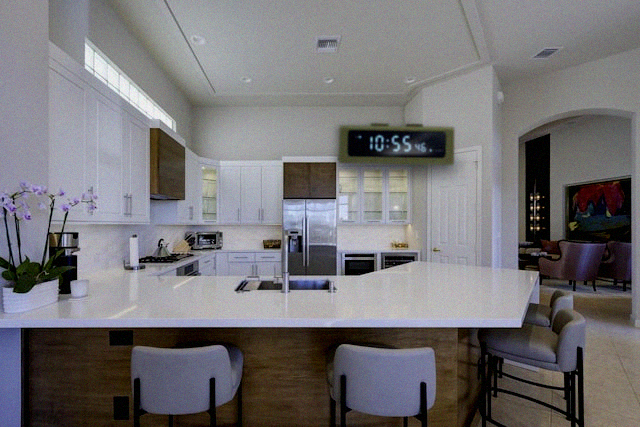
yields 10h55
